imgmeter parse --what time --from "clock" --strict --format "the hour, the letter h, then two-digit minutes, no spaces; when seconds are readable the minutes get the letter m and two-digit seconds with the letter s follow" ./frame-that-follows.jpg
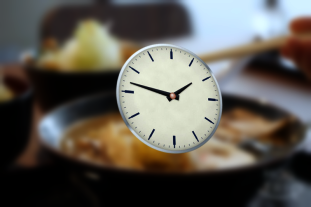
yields 1h47
